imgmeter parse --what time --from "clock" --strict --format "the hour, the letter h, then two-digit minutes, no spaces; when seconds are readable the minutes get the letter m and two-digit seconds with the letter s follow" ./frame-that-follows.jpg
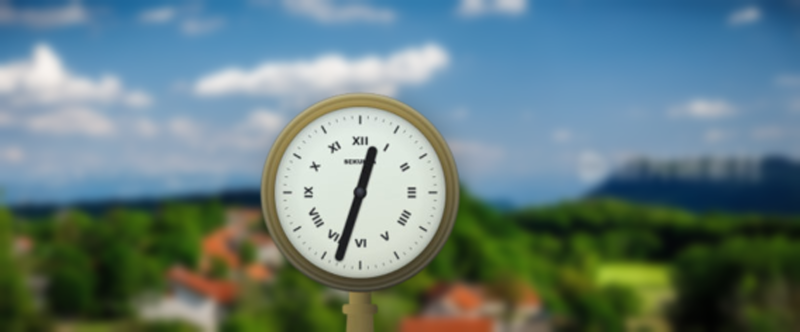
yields 12h33
